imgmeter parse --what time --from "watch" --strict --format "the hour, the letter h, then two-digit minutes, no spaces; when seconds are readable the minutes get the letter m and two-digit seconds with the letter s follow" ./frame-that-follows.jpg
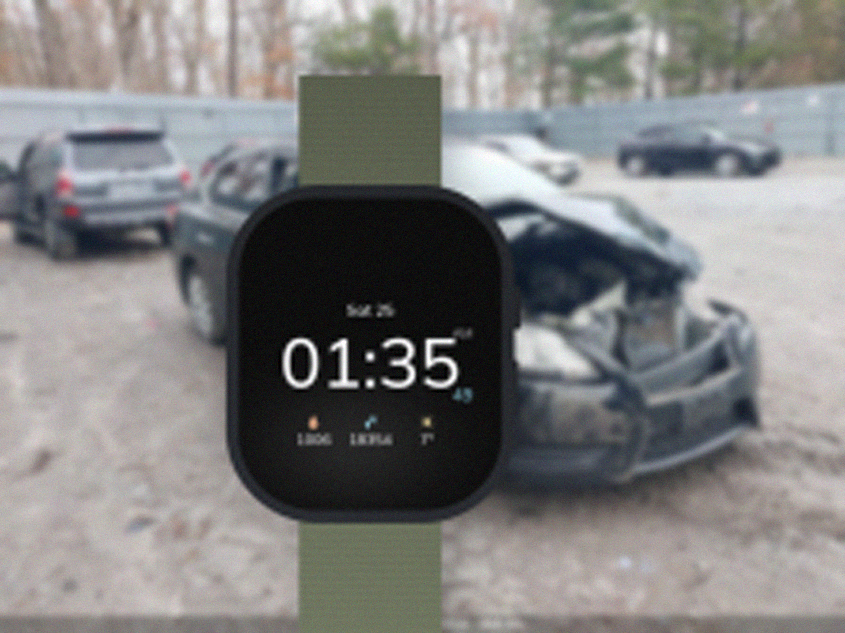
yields 1h35
